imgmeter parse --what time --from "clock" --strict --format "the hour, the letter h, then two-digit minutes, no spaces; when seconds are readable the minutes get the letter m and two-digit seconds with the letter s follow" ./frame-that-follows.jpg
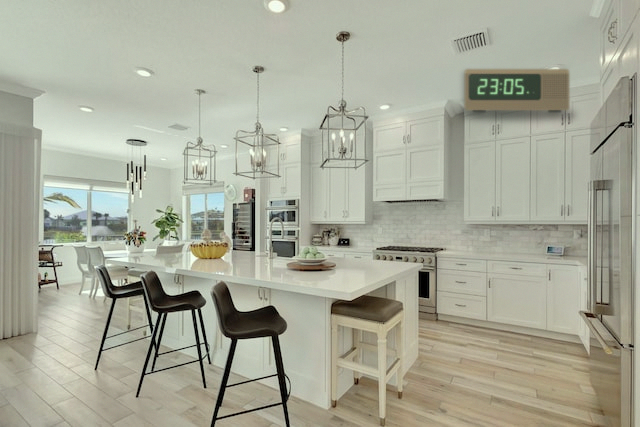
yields 23h05
